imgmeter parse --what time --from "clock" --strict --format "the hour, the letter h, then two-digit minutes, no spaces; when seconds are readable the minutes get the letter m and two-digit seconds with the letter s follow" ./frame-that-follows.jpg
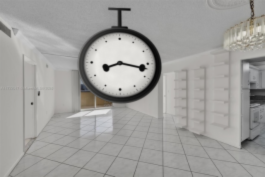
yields 8h17
